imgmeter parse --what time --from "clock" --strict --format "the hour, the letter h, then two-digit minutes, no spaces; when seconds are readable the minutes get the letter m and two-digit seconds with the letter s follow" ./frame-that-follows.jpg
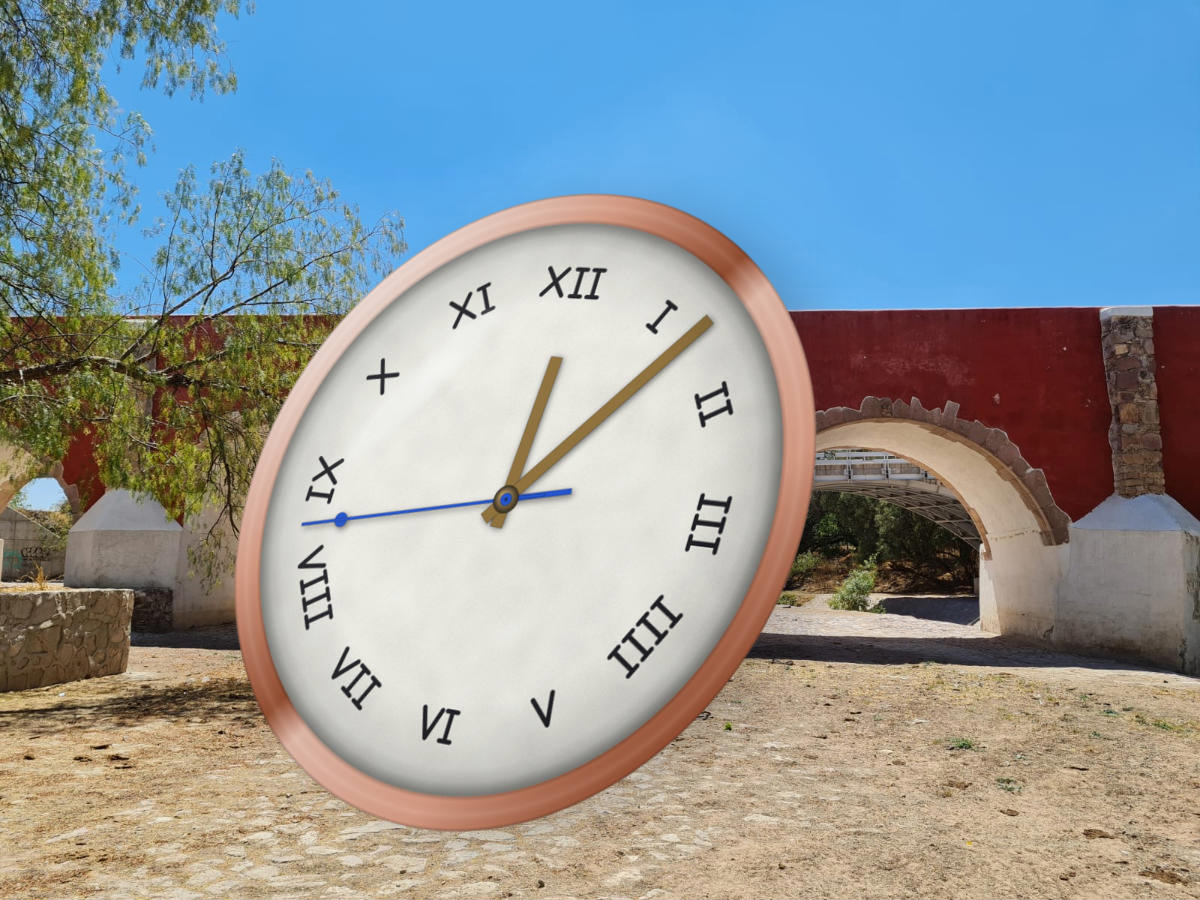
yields 12h06m43s
